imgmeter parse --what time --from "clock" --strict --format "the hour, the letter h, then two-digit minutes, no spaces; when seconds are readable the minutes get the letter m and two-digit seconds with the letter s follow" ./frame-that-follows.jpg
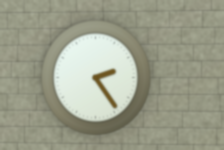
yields 2h24
